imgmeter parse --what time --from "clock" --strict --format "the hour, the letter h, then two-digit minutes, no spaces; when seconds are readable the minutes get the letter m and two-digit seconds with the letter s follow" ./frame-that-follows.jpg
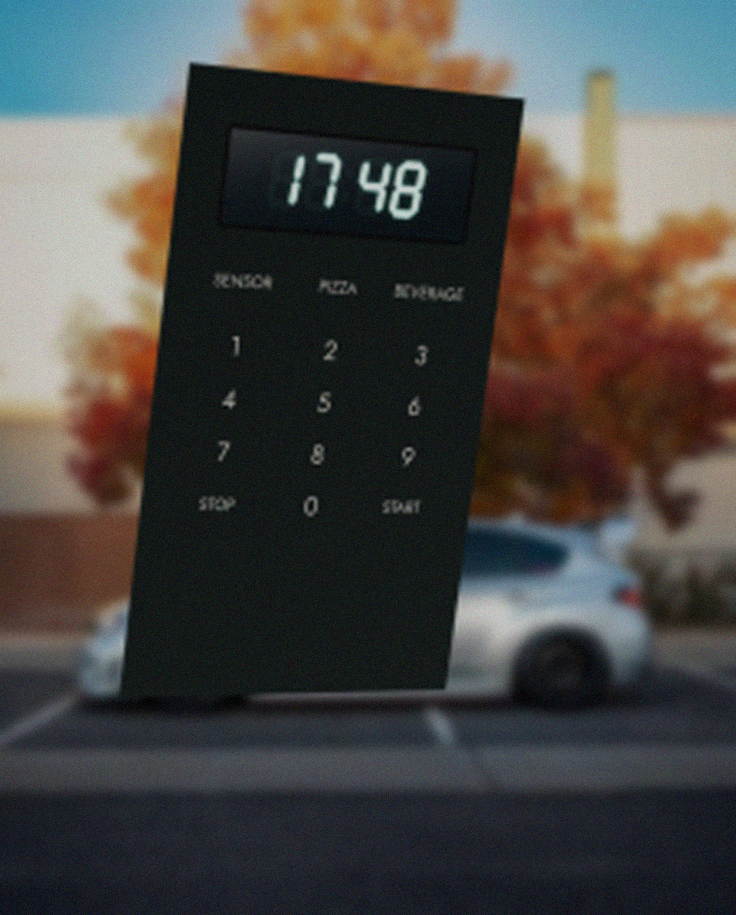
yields 17h48
